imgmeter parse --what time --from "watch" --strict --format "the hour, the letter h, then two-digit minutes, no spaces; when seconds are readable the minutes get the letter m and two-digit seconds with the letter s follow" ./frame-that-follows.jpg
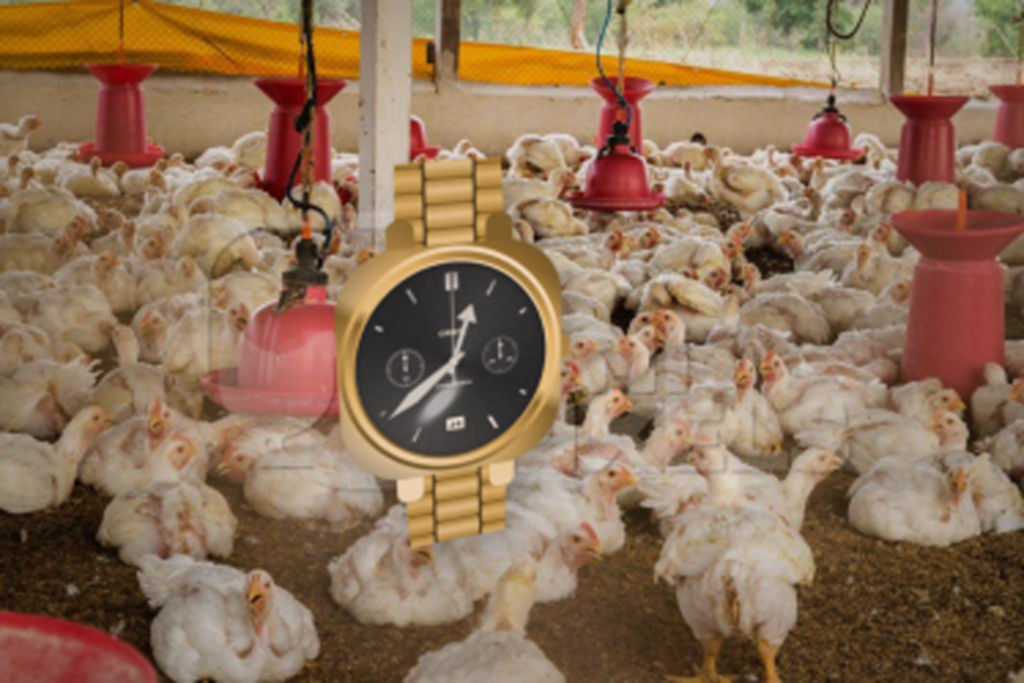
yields 12h39
